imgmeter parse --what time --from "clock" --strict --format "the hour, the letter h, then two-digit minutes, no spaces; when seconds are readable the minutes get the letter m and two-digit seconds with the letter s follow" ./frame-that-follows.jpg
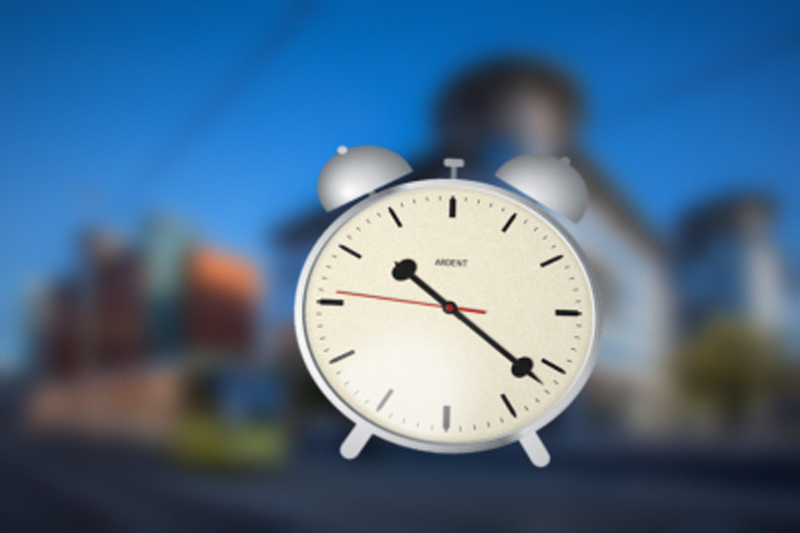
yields 10h21m46s
